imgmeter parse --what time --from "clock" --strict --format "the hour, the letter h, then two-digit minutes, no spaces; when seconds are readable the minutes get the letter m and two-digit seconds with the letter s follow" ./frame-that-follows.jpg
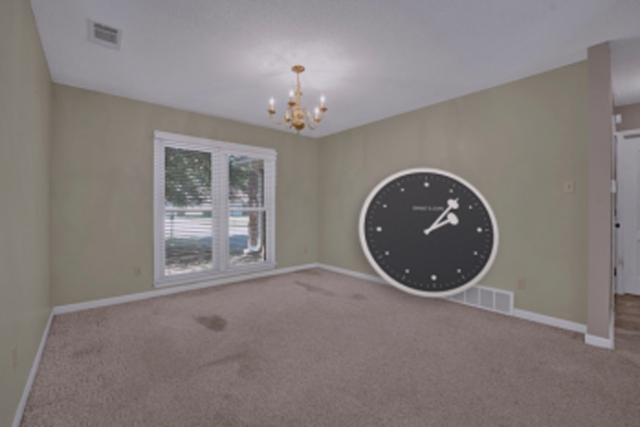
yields 2h07
